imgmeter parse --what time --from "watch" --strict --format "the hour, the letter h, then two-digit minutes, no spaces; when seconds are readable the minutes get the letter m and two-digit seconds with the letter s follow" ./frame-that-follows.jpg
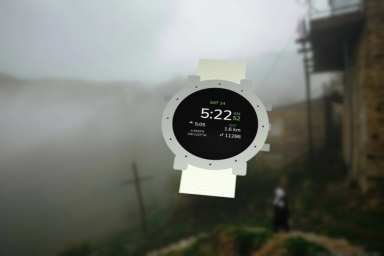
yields 5h22
